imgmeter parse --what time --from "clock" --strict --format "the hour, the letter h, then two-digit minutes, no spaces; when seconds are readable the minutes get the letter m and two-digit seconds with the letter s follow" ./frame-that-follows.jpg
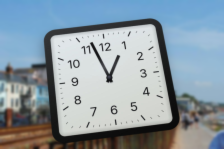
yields 12h57
